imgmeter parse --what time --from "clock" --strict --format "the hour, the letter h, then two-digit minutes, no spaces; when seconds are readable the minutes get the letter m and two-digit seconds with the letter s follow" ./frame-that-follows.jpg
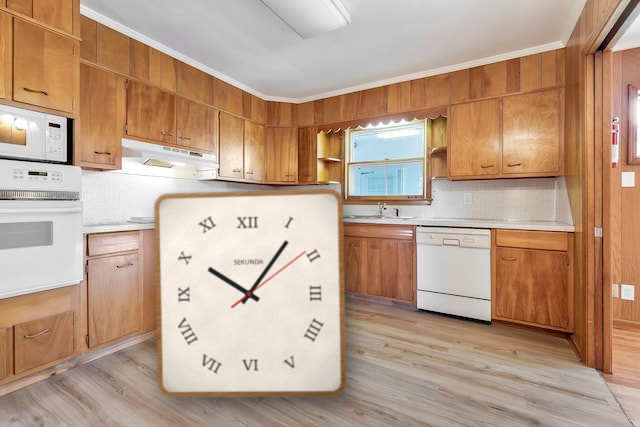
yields 10h06m09s
